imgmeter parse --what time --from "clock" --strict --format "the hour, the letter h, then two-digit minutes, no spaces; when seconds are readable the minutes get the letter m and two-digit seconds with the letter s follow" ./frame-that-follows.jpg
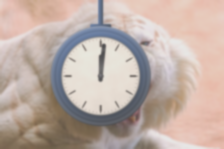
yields 12h01
